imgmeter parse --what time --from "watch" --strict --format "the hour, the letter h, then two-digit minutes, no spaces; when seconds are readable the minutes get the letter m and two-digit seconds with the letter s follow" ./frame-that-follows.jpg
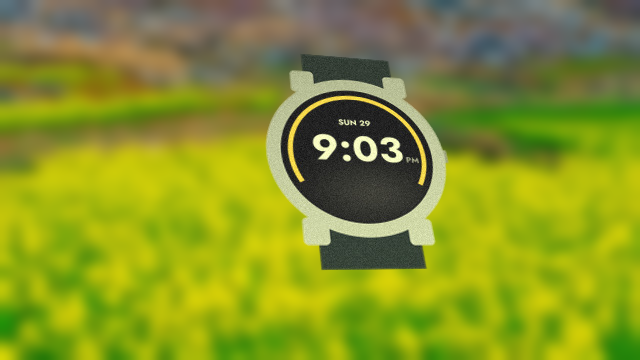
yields 9h03
